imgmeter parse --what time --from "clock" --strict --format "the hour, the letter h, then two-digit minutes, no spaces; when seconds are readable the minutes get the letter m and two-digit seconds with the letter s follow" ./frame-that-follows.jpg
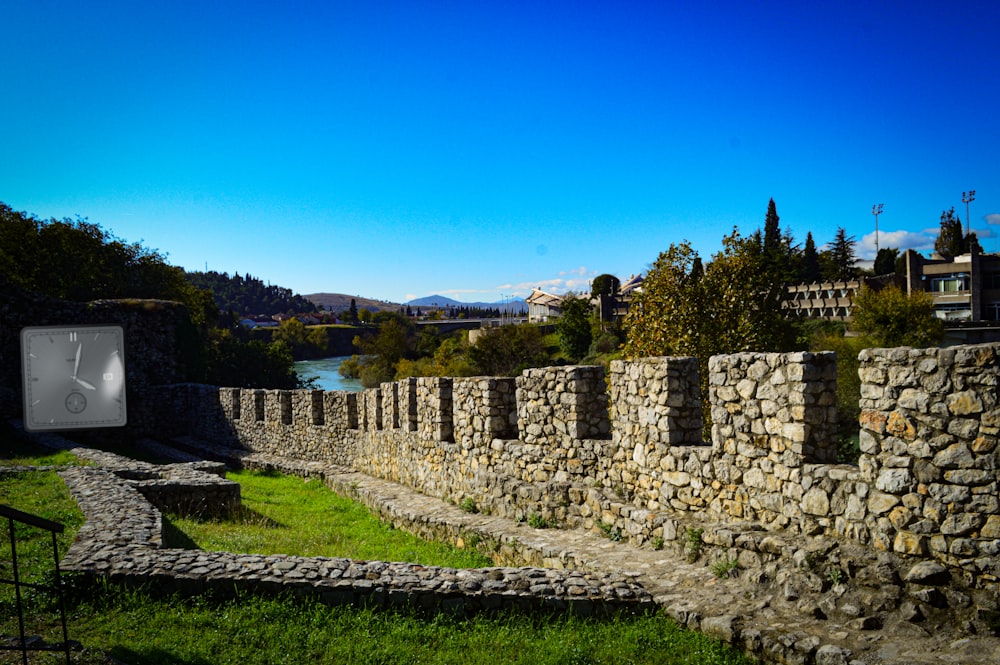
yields 4h02
